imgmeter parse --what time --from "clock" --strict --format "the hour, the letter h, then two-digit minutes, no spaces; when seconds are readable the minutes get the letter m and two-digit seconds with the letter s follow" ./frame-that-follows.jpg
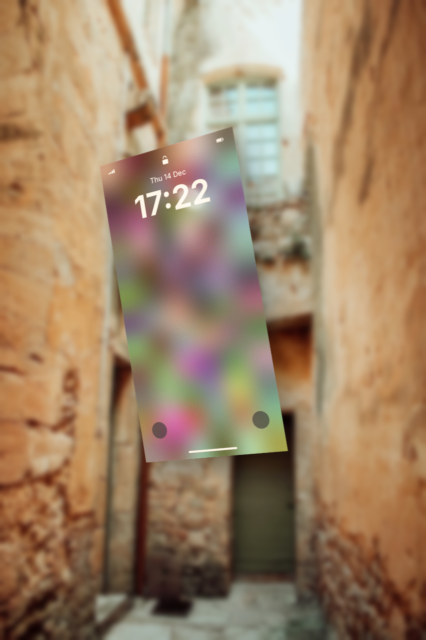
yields 17h22
